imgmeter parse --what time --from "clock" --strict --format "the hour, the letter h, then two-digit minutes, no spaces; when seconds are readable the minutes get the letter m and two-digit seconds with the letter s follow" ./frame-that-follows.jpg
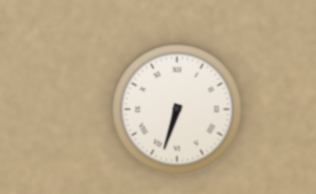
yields 6h33
